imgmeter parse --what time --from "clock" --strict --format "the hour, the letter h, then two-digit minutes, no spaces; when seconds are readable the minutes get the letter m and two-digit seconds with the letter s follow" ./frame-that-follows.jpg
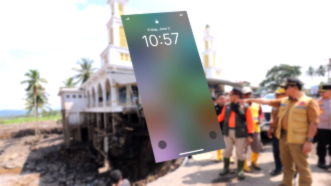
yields 10h57
